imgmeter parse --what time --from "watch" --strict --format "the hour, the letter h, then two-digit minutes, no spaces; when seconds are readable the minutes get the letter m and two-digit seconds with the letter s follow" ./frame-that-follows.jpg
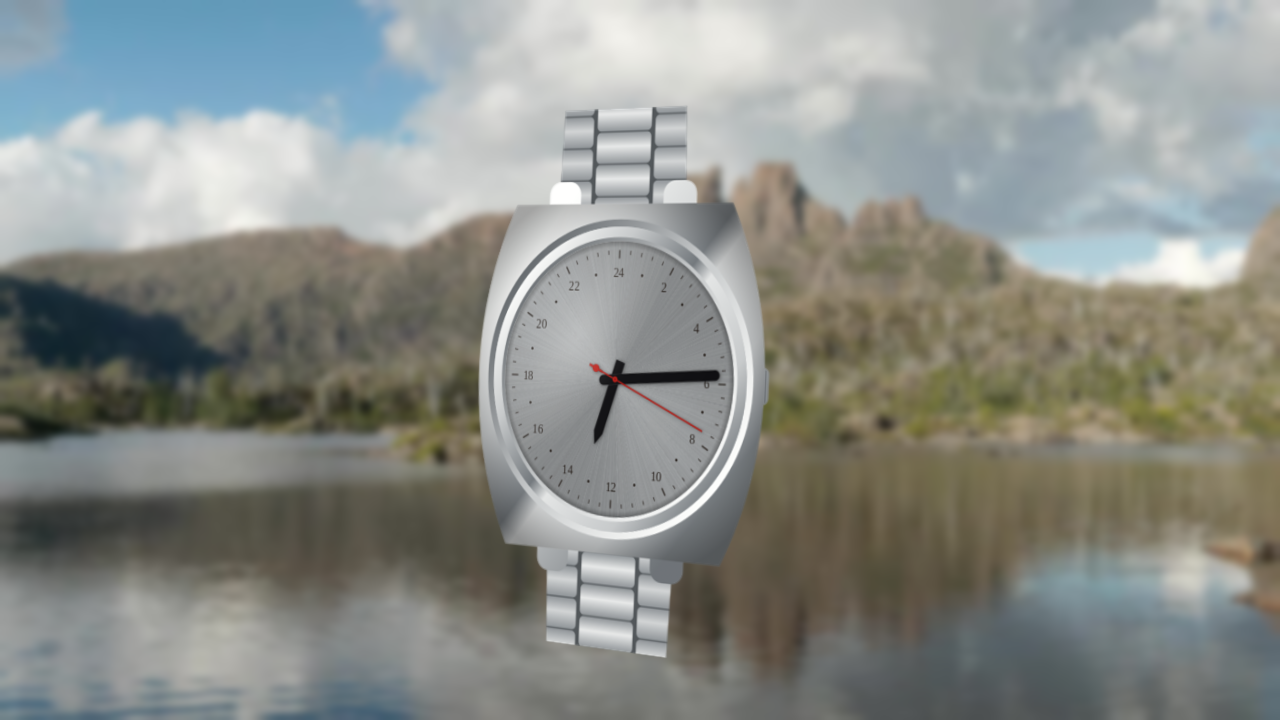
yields 13h14m19s
